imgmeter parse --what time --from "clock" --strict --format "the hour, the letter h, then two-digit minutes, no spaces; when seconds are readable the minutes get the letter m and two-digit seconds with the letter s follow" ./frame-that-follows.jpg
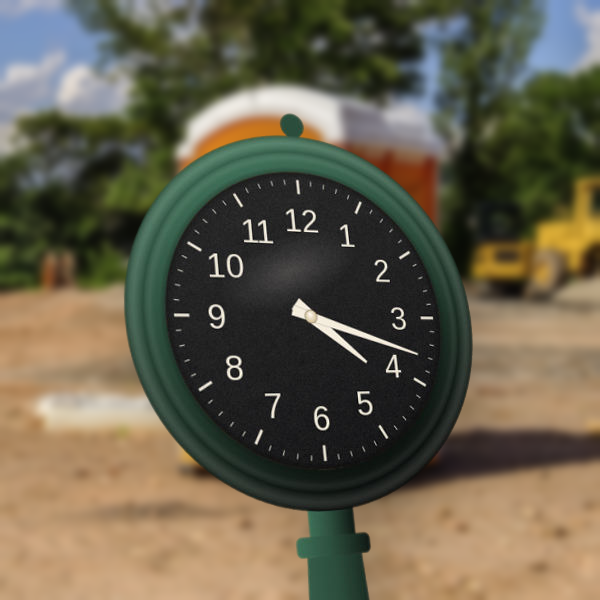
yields 4h18
